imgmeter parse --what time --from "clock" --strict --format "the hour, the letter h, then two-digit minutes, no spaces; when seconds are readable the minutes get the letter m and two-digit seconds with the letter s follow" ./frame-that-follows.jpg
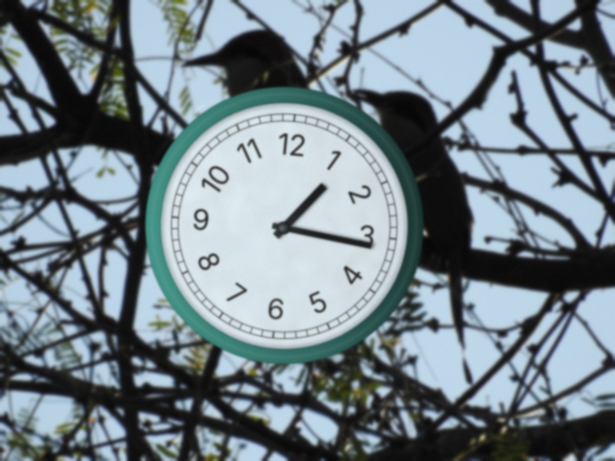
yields 1h16
